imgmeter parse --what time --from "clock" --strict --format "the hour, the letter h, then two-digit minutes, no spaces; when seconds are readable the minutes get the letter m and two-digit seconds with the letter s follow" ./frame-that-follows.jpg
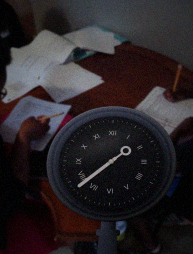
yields 1h38
